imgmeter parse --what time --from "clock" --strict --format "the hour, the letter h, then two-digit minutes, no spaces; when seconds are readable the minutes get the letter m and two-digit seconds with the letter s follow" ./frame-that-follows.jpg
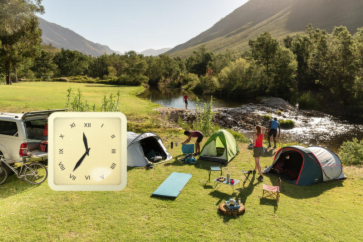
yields 11h36
